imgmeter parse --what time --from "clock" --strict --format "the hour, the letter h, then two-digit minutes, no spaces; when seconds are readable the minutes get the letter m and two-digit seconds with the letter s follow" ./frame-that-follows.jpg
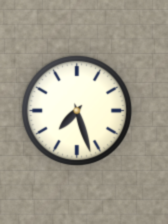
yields 7h27
